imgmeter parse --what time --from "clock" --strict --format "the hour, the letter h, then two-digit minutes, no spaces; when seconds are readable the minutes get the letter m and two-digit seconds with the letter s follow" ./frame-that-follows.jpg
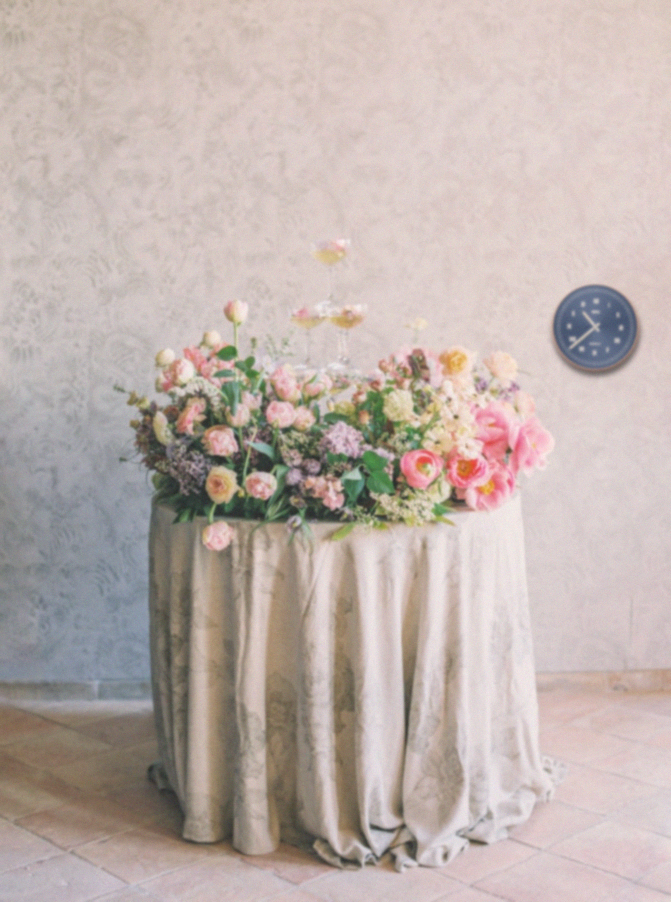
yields 10h38
